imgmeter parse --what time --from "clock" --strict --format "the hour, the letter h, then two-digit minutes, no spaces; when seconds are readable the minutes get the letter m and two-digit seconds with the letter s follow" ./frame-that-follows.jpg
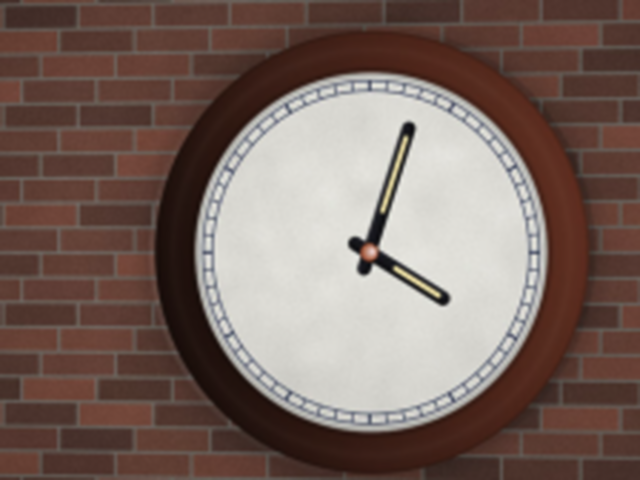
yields 4h03
